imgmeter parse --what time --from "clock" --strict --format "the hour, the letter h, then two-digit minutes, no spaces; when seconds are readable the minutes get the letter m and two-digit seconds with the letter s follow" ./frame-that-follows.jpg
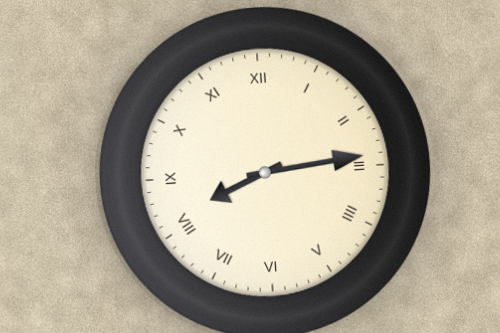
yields 8h14
